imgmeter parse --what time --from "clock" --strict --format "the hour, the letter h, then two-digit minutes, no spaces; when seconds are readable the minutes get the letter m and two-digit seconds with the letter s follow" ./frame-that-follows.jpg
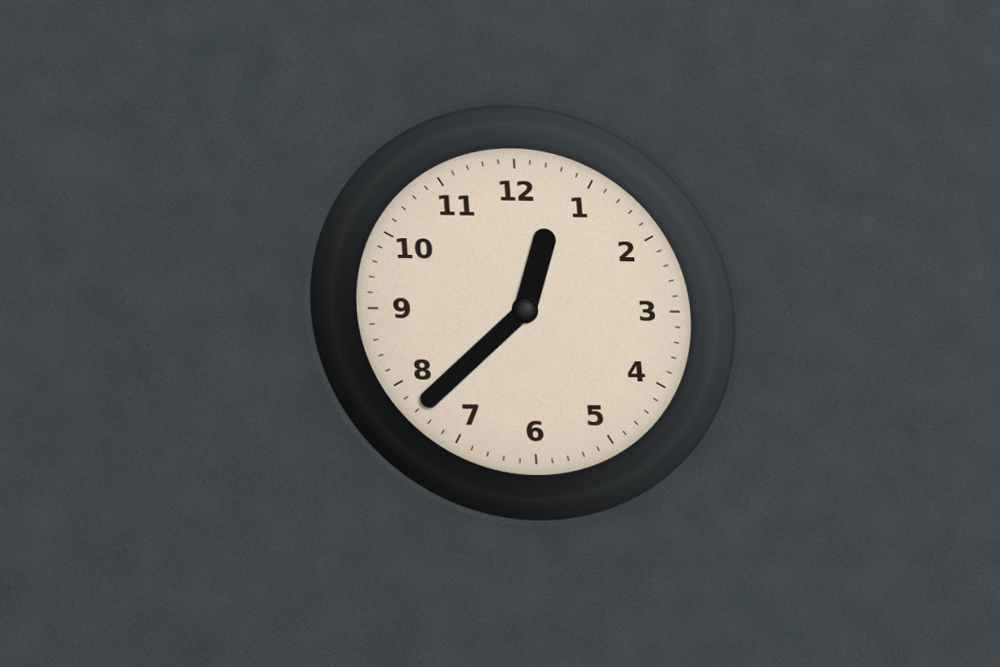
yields 12h38
